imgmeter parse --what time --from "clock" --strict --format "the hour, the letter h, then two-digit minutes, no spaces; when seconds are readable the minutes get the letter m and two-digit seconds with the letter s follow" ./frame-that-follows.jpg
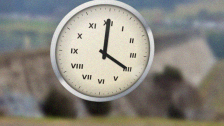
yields 4h00
